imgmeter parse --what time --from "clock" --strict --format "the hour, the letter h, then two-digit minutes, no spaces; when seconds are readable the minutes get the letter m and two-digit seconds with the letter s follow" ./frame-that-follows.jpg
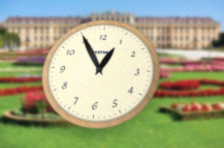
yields 12h55
